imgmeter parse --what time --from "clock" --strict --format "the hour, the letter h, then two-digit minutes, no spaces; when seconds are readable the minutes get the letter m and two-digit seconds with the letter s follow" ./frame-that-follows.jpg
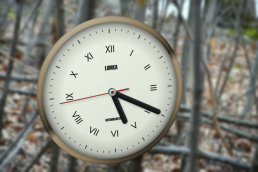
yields 5h19m44s
